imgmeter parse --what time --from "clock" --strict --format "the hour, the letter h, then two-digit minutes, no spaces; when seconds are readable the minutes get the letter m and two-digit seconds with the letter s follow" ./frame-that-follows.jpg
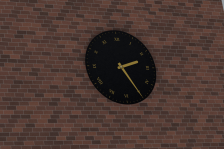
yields 2h25
